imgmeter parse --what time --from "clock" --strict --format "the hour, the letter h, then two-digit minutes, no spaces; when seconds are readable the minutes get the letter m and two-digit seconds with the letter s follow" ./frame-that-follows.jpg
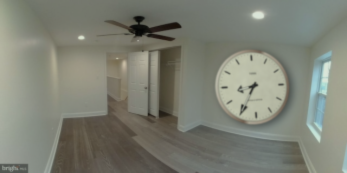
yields 8h35
